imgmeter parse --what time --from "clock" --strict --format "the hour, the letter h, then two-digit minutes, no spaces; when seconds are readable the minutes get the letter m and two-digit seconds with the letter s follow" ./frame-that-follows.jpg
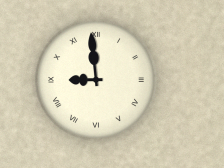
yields 8h59
